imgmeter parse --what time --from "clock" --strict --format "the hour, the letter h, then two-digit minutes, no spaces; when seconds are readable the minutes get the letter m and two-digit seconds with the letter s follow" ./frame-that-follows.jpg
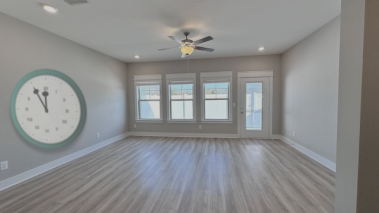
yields 11h55
